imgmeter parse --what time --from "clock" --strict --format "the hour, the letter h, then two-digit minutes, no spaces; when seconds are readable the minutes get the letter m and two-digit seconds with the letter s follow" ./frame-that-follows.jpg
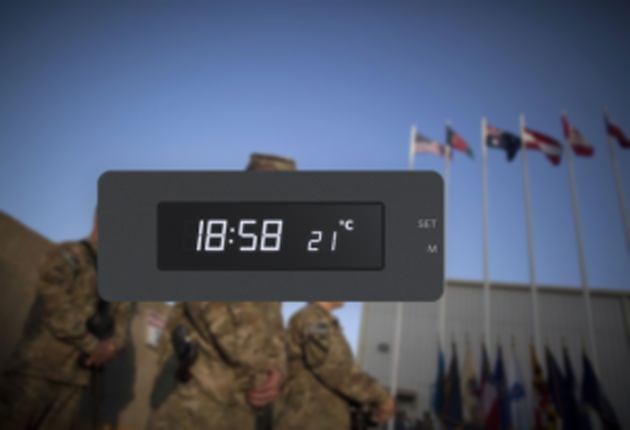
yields 18h58
